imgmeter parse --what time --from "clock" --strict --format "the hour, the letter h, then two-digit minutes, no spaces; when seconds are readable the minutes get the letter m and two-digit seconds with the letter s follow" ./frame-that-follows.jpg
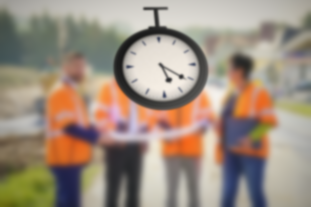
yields 5h21
